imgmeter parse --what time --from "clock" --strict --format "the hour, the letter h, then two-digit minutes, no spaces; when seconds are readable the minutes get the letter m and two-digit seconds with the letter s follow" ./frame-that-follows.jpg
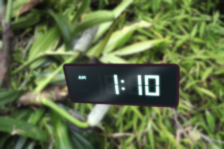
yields 1h10
